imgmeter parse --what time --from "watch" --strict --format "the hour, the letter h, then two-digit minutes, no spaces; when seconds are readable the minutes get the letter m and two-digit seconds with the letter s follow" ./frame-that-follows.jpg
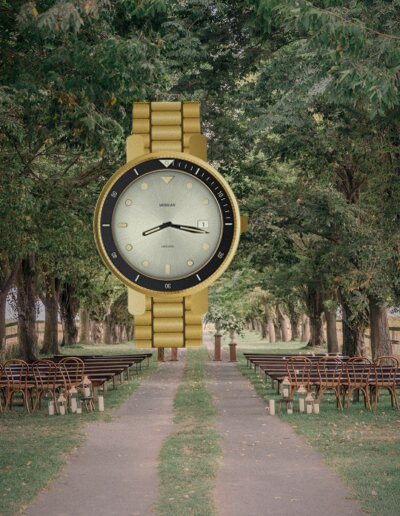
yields 8h17
